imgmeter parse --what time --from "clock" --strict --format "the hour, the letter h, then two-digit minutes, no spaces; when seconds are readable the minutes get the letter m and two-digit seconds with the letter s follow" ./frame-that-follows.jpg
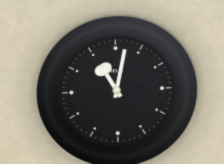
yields 11h02
